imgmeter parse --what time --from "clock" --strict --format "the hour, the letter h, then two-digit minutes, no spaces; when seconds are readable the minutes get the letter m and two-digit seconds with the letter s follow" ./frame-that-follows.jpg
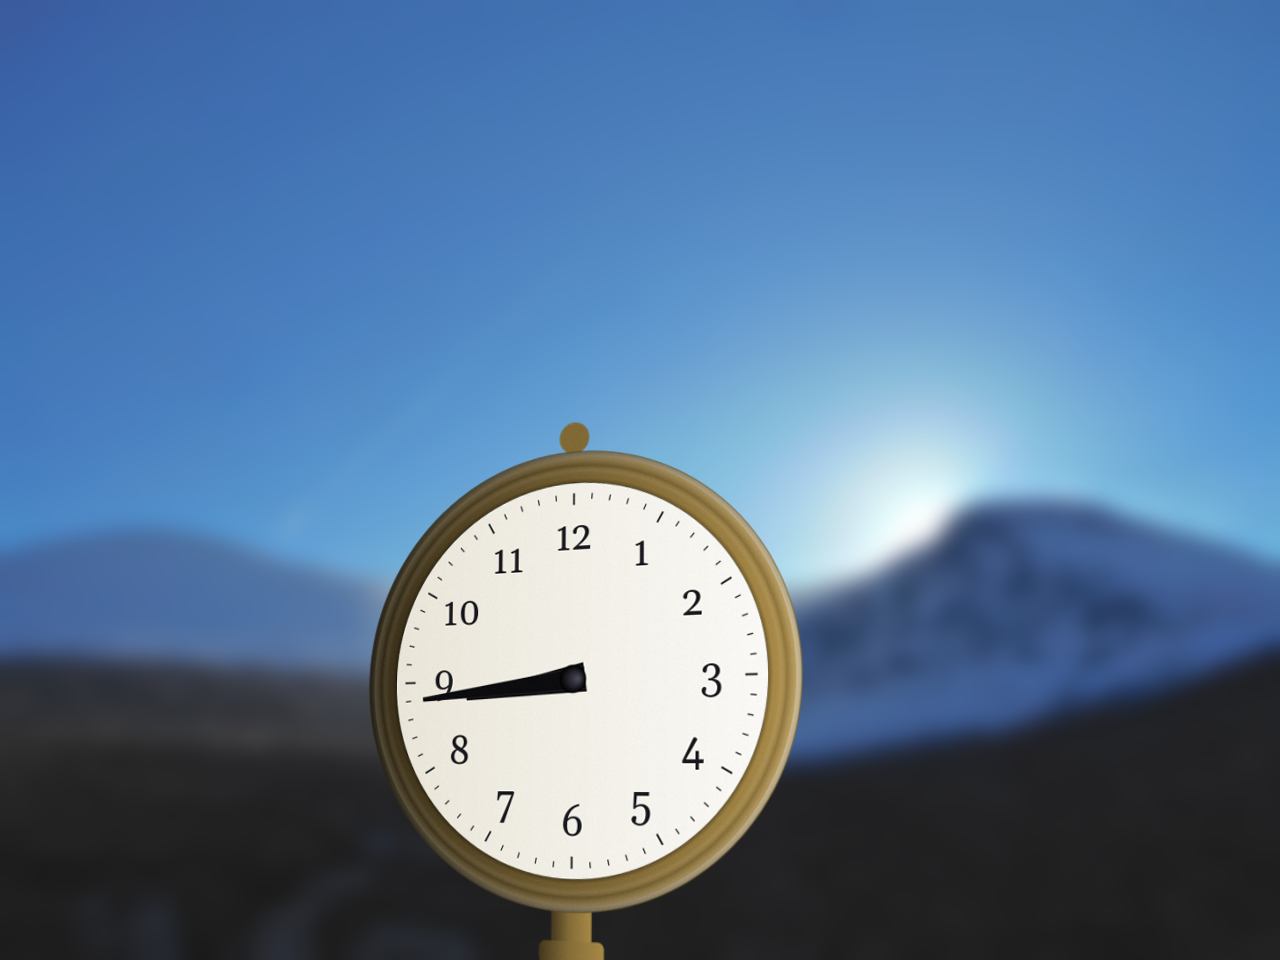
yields 8h44
